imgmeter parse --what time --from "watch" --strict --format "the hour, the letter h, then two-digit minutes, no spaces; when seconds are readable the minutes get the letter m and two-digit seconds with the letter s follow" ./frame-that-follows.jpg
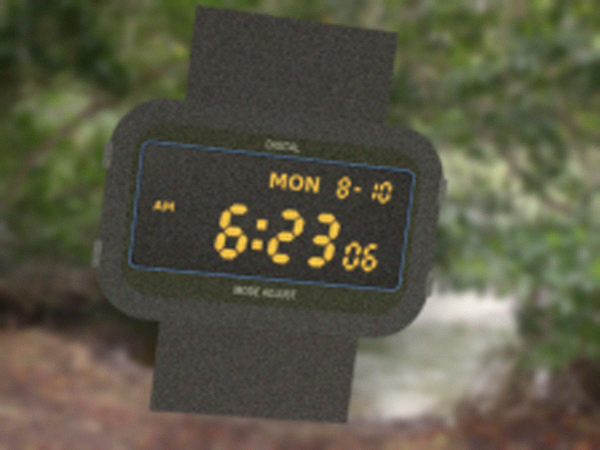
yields 6h23m06s
